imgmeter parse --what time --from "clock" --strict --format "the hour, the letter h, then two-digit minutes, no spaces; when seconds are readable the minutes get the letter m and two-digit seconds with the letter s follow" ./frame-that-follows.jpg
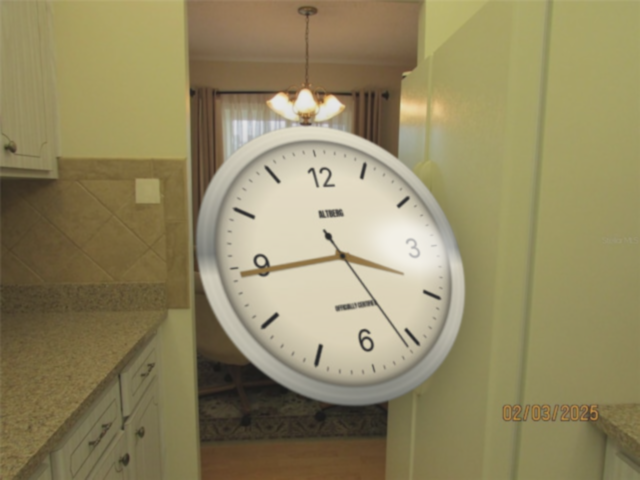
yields 3h44m26s
